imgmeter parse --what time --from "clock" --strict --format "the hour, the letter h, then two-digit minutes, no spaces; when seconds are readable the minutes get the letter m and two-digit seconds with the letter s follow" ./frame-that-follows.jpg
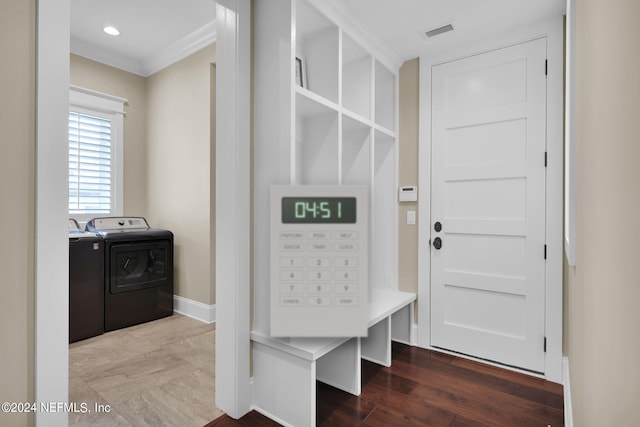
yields 4h51
